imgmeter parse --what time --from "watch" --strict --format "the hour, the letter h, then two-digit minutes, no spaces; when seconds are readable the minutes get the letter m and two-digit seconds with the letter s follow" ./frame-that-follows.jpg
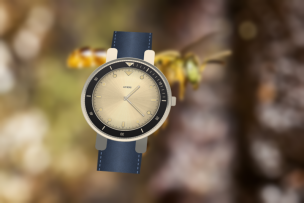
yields 1h22
